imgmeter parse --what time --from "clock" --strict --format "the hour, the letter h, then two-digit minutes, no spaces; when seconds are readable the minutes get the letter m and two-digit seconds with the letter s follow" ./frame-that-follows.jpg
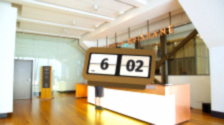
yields 6h02
